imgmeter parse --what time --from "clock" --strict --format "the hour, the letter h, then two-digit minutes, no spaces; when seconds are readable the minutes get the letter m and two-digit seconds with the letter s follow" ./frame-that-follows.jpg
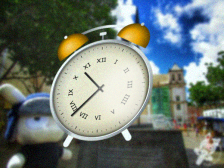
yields 10h38
